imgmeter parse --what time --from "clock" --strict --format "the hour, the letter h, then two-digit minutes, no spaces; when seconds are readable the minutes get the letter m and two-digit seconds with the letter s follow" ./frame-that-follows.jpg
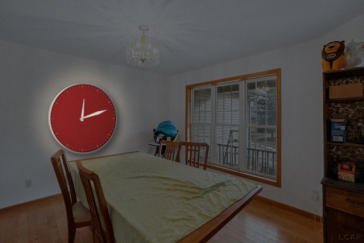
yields 12h12
